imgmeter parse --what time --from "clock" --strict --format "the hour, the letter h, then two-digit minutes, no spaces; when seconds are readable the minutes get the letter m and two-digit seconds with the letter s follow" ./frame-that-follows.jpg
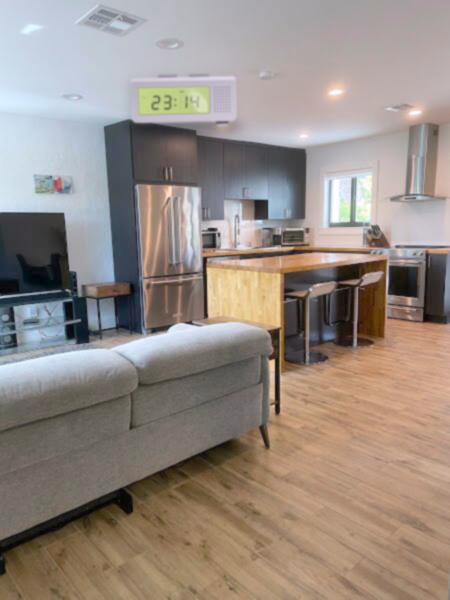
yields 23h14
